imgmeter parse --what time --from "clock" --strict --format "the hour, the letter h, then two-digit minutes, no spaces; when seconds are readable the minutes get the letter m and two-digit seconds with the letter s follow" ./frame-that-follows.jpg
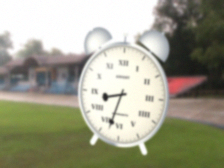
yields 8h33
